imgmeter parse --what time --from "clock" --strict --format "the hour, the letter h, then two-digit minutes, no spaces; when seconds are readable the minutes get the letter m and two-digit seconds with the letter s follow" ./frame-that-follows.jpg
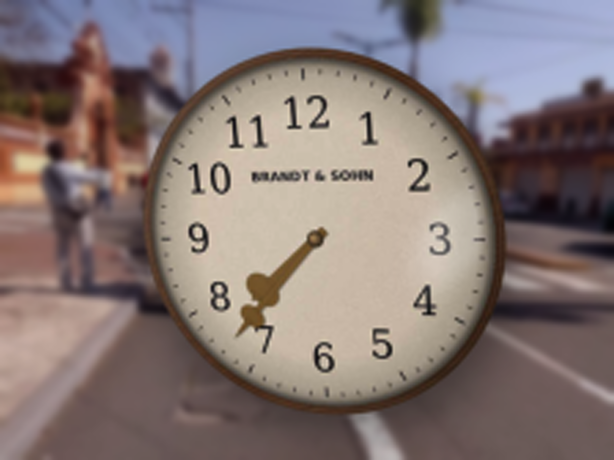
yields 7h37
